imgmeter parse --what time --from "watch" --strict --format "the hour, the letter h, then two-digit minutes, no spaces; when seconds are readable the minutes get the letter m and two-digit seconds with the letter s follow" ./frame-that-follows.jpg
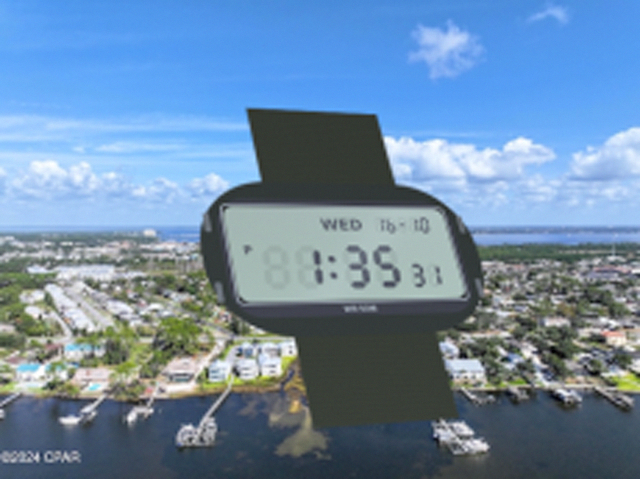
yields 1h35m31s
